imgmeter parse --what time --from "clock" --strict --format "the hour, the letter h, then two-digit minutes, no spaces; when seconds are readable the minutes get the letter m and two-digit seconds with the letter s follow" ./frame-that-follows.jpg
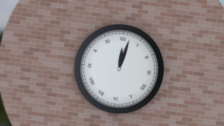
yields 12h02
